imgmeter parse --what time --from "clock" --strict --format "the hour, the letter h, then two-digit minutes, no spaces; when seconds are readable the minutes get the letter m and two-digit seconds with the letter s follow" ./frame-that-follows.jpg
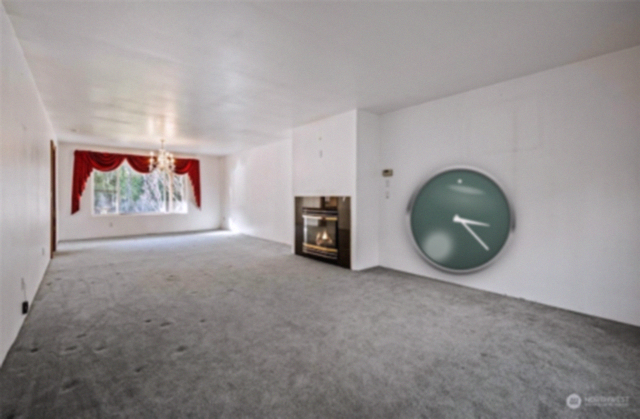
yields 3h23
